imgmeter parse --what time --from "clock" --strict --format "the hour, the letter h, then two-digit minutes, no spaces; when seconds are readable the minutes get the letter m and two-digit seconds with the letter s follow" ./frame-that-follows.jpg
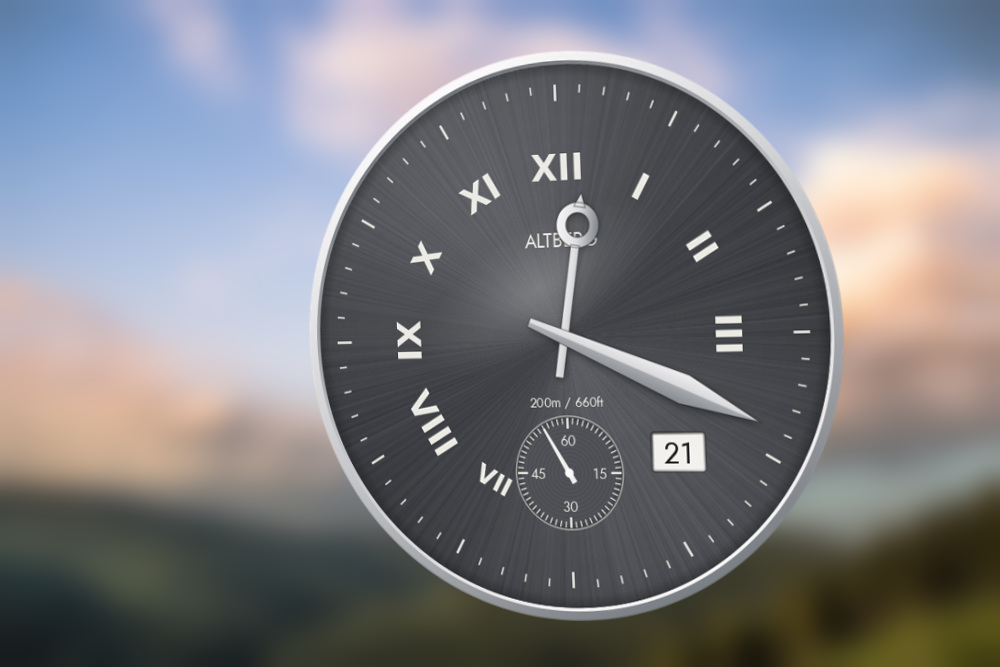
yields 12h18m55s
